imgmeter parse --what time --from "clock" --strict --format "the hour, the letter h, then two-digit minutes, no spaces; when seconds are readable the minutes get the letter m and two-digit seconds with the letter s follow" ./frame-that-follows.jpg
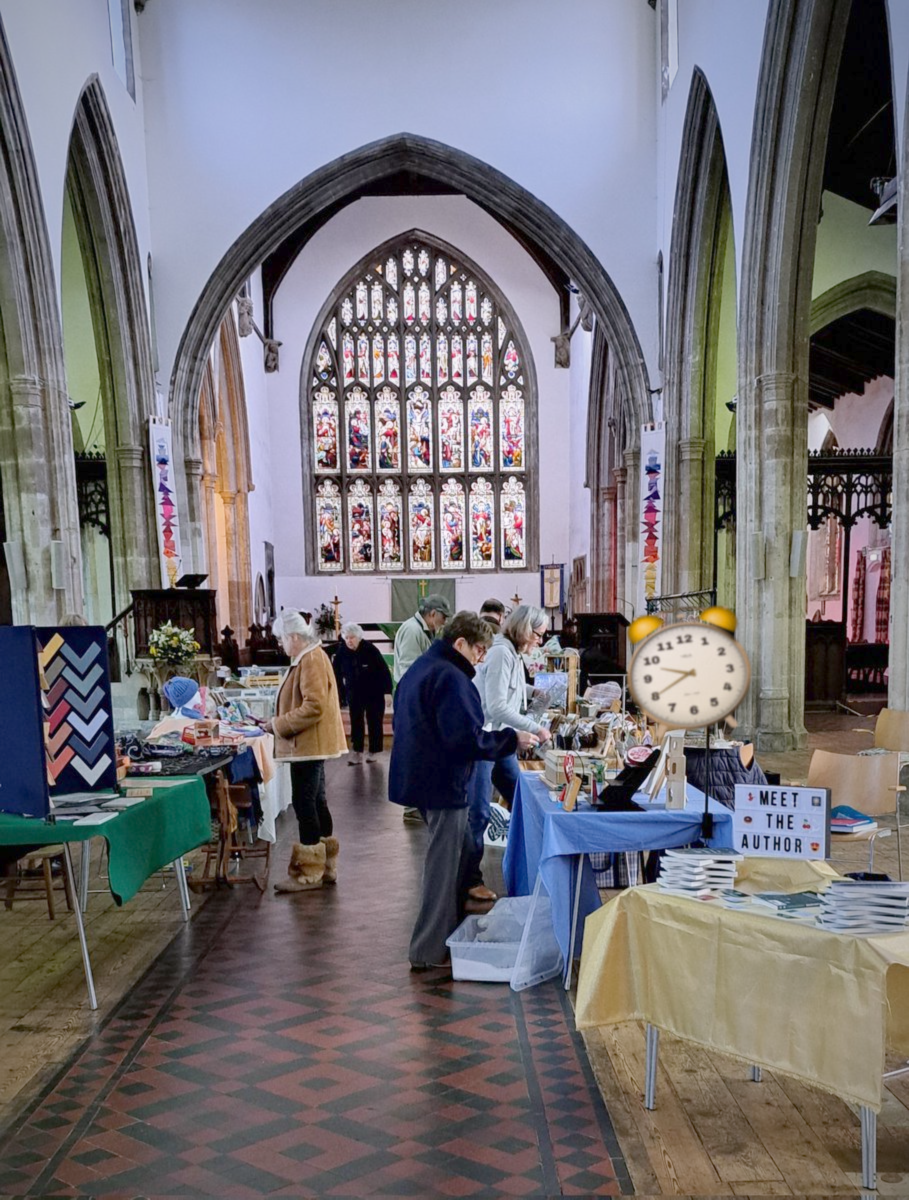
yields 9h40
